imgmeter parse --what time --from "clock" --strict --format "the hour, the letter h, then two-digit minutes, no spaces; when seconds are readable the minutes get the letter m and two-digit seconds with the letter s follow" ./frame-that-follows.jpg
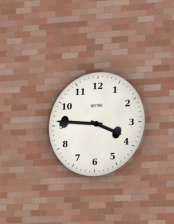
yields 3h46
